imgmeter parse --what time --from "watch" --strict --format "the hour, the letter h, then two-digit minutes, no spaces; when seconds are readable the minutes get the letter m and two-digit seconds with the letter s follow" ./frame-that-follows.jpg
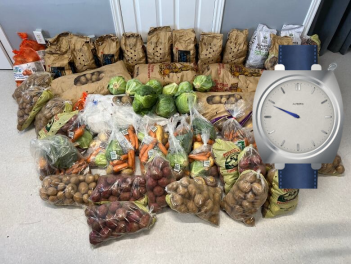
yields 9h49
